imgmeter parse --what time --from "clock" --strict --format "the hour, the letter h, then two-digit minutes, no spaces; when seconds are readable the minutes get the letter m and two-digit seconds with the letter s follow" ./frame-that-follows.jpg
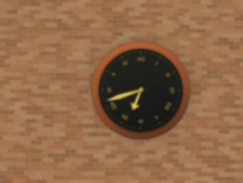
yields 6h42
